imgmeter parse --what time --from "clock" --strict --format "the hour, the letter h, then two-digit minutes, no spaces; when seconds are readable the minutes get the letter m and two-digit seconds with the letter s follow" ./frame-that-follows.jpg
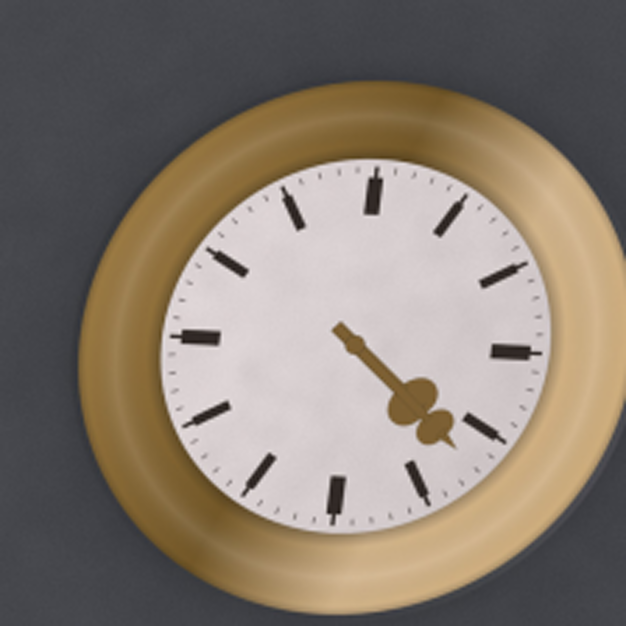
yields 4h22
